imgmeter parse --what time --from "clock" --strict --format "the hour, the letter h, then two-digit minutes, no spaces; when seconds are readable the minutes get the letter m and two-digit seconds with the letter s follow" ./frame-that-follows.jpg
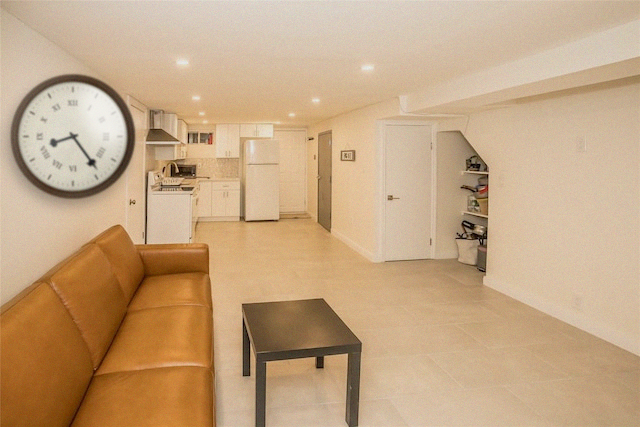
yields 8h24
